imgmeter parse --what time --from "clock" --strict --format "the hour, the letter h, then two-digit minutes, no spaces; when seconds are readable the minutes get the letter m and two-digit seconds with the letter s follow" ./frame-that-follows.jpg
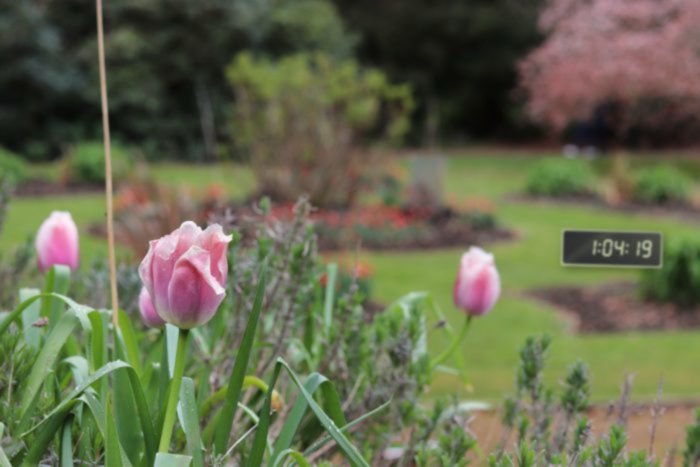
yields 1h04m19s
